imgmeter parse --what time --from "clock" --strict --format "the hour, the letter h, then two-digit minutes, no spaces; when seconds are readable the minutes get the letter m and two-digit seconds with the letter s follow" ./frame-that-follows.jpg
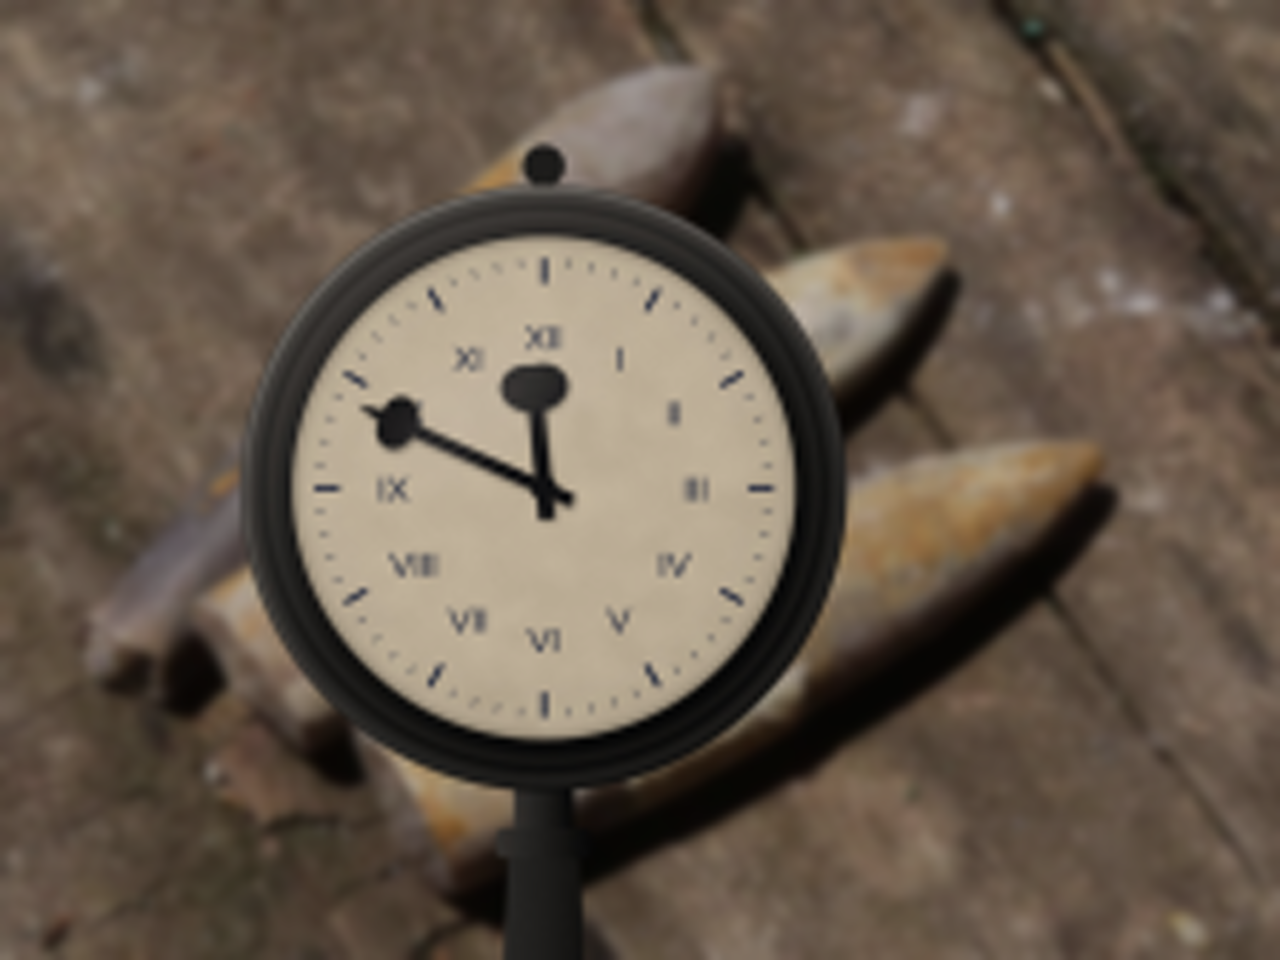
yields 11h49
